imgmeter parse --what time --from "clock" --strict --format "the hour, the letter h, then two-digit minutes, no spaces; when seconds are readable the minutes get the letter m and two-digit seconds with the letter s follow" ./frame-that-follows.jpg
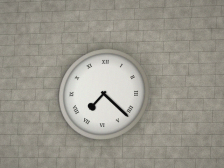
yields 7h22
